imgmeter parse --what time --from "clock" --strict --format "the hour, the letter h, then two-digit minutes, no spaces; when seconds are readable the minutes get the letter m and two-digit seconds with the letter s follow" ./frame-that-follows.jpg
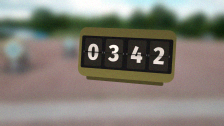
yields 3h42
